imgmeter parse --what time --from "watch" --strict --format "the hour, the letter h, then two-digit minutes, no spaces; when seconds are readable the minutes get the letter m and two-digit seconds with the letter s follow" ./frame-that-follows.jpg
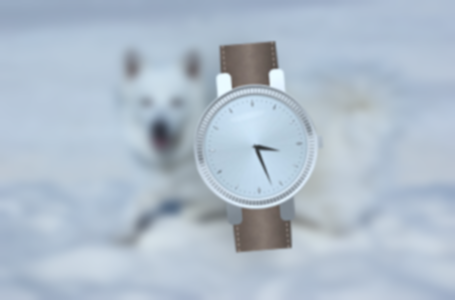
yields 3h27
